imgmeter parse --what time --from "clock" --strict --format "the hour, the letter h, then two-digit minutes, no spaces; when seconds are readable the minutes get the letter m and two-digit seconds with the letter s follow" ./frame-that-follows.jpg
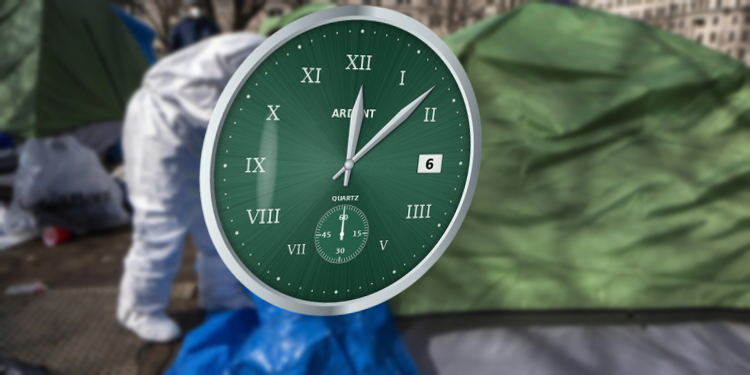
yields 12h08
